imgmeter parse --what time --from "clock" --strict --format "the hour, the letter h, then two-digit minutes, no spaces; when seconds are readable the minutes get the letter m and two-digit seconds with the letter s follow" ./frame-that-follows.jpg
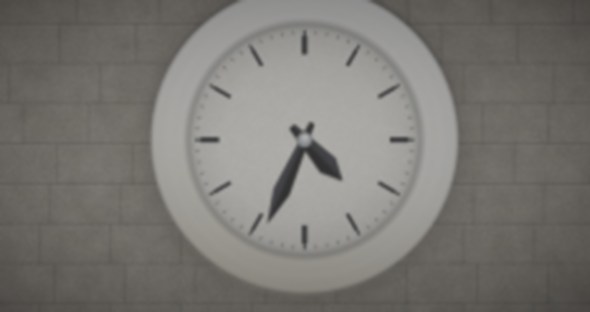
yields 4h34
